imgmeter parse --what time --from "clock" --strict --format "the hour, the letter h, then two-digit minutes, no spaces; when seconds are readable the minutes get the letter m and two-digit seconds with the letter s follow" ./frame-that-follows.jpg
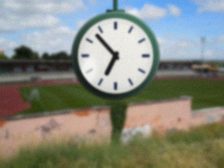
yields 6h53
